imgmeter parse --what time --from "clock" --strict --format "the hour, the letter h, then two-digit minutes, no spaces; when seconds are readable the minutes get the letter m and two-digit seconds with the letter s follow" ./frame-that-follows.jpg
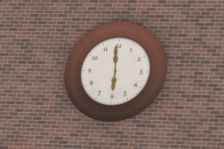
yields 5h59
